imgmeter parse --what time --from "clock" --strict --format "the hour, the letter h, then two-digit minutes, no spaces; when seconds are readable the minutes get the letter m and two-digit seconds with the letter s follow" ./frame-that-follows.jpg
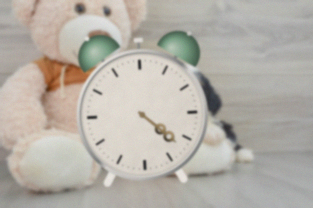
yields 4h22
